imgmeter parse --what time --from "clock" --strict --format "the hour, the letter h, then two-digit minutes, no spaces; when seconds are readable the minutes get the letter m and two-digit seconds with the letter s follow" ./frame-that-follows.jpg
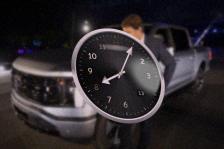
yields 8h05
